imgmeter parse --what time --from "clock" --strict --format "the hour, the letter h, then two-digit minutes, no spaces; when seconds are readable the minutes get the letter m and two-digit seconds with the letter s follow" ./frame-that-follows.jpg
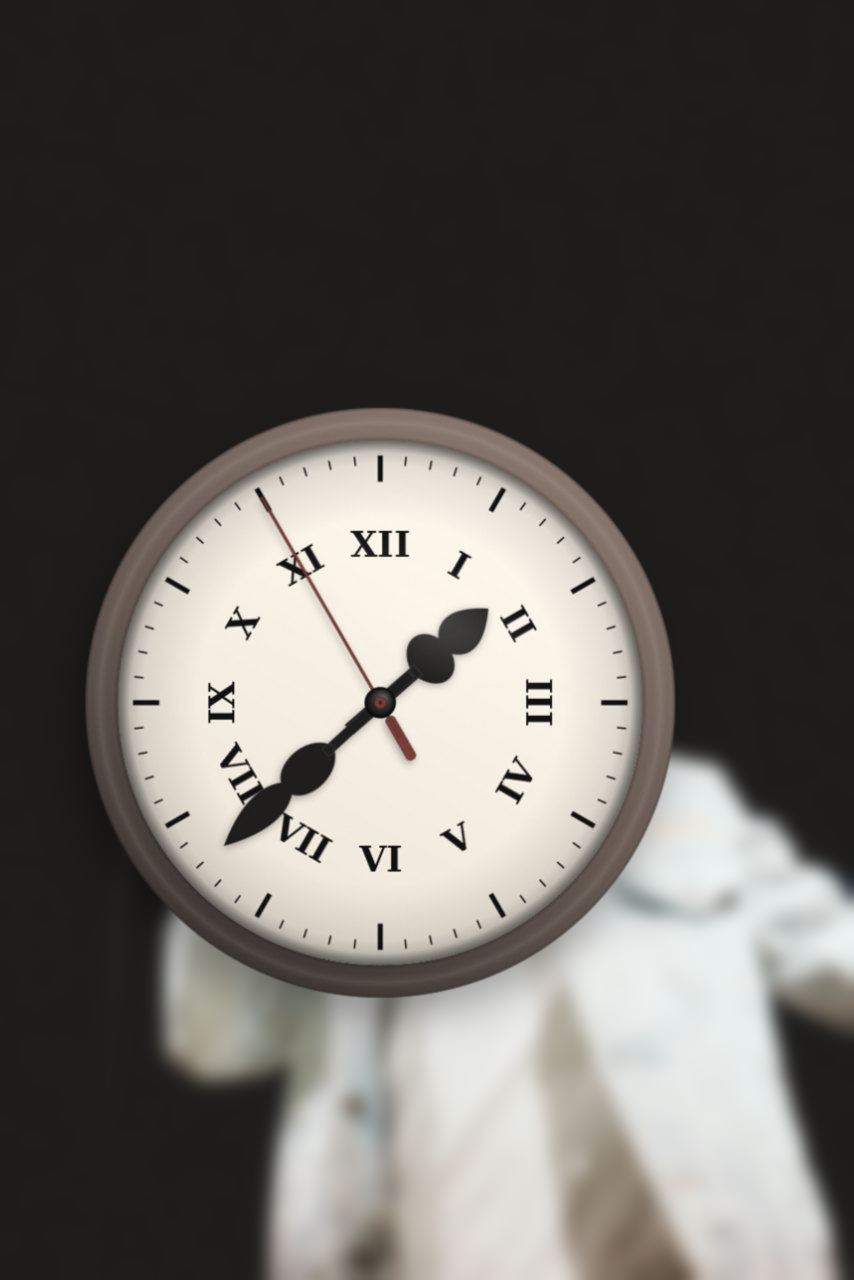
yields 1h37m55s
